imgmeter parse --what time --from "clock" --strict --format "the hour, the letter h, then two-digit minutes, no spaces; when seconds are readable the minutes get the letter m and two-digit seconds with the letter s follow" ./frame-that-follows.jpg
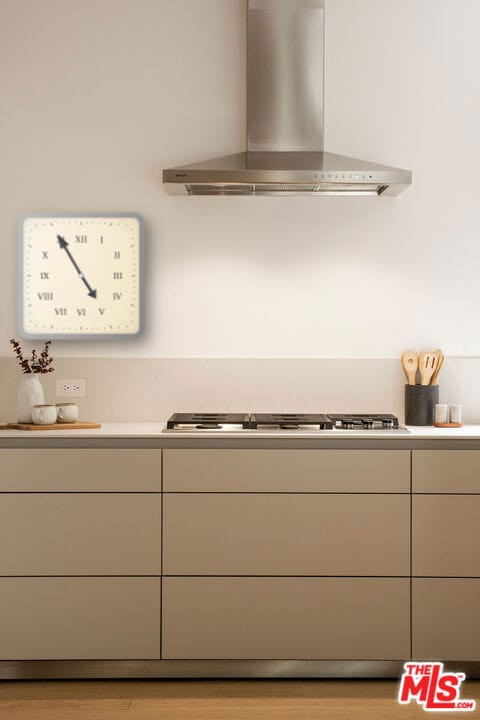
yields 4h55
